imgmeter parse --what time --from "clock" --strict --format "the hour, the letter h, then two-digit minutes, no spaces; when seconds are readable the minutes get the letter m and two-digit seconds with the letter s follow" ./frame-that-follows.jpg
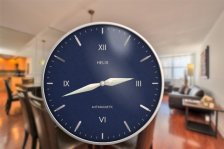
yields 2h42
